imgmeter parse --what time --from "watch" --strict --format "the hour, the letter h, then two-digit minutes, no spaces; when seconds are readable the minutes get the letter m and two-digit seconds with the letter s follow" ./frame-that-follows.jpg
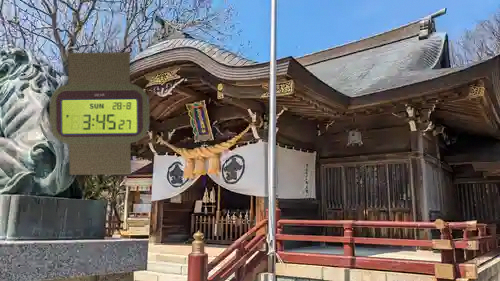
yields 3h45m27s
